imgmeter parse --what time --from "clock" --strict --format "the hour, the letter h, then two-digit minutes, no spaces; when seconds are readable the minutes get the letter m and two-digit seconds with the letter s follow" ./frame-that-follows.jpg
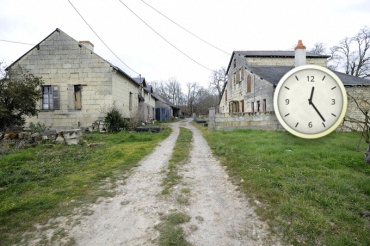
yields 12h24
